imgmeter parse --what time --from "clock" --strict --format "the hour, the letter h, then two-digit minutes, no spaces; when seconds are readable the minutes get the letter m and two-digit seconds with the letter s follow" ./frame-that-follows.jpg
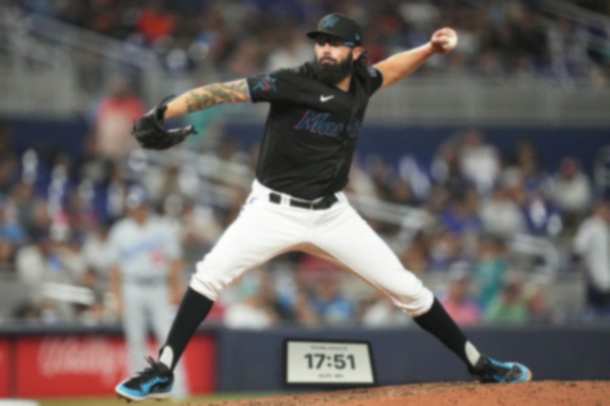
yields 17h51
